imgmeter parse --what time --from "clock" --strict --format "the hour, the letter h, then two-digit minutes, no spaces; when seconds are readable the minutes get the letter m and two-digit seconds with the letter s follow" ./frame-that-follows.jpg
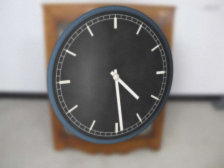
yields 4h29
